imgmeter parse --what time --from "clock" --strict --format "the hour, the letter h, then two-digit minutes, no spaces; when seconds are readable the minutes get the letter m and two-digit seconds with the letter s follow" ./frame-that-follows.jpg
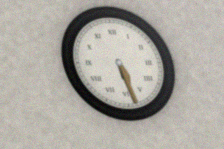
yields 5h28
